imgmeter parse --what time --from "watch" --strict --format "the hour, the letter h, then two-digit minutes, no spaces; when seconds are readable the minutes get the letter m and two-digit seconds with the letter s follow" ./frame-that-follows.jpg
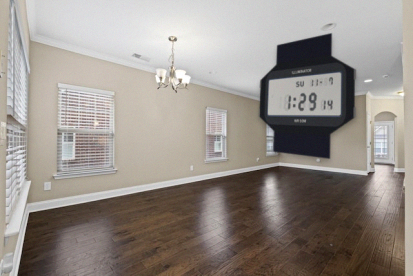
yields 1h29m14s
